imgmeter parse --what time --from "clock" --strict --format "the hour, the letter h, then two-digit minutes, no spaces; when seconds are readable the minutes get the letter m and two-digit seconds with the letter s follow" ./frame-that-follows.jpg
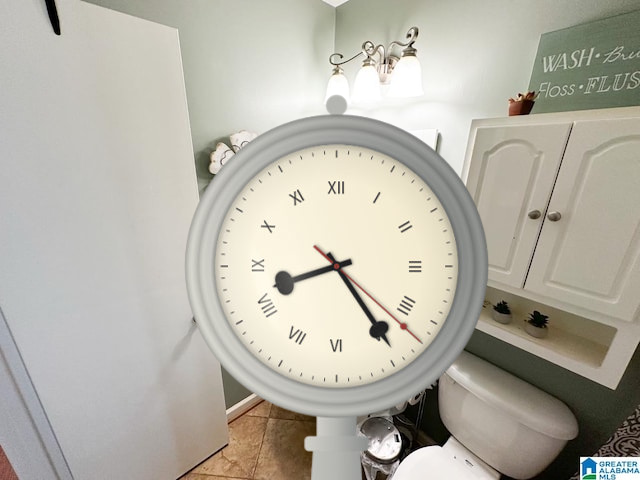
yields 8h24m22s
